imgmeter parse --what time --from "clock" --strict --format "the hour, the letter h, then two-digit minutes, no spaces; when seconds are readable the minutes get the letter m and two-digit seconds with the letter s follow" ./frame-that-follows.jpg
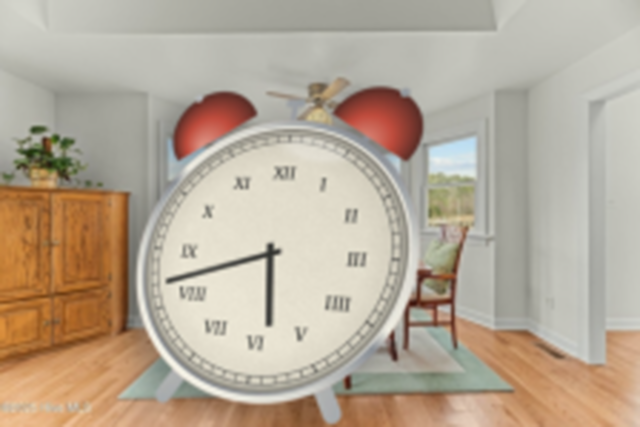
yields 5h42
